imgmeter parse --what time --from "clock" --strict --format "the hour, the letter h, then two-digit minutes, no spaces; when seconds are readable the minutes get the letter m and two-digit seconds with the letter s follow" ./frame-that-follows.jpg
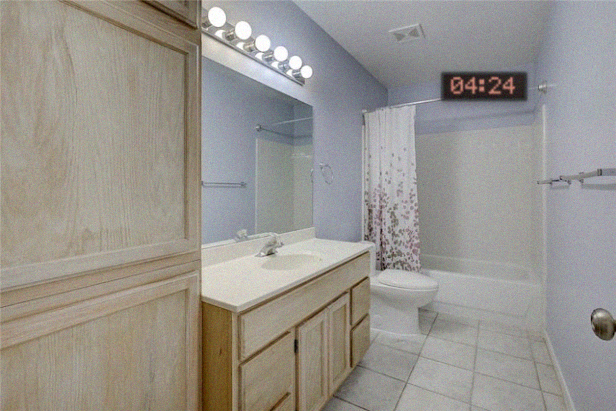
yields 4h24
